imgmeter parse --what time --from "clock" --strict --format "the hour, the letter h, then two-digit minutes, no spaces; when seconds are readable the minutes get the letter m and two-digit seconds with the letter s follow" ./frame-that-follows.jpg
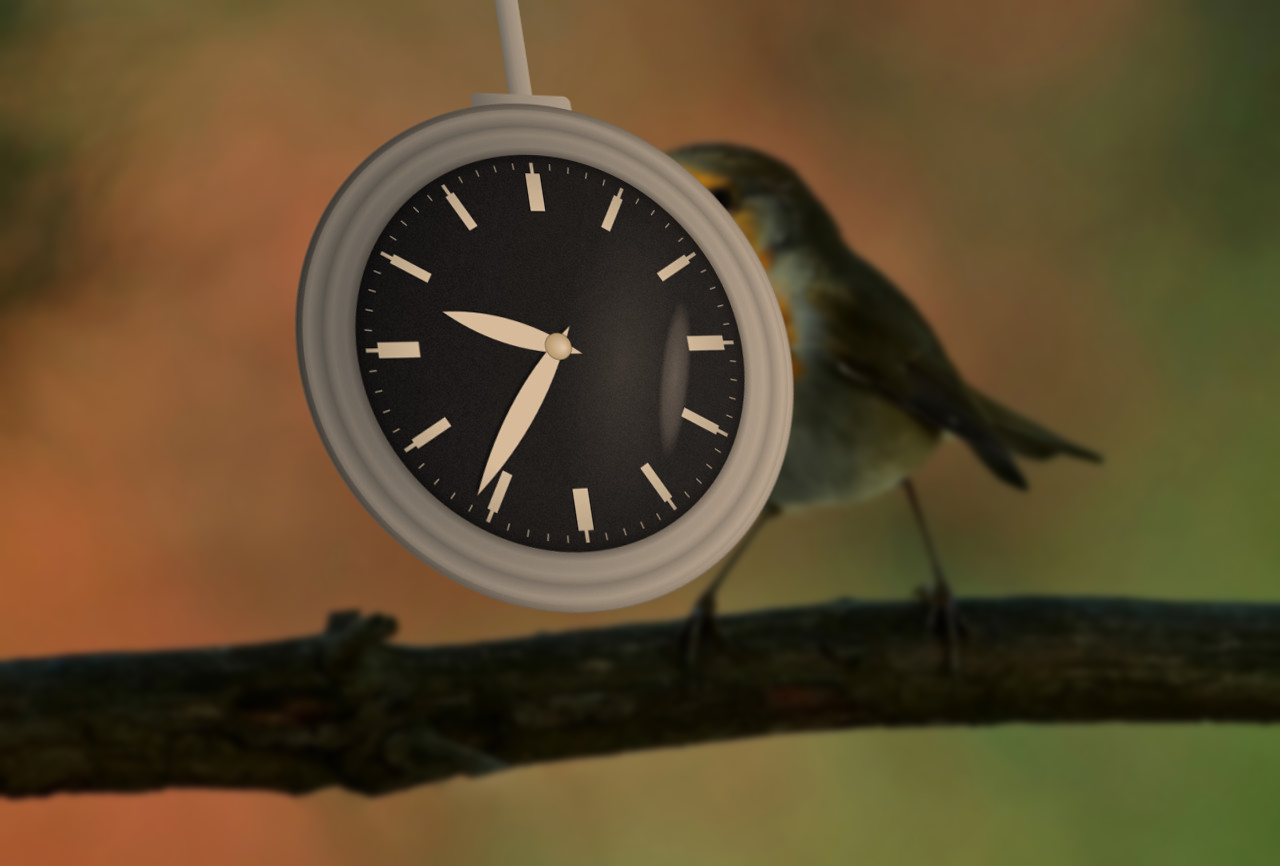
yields 9h36
